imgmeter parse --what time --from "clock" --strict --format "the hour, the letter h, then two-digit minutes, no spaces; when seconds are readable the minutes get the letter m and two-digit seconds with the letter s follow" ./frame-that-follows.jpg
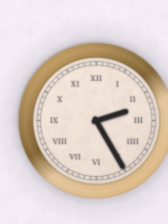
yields 2h25
